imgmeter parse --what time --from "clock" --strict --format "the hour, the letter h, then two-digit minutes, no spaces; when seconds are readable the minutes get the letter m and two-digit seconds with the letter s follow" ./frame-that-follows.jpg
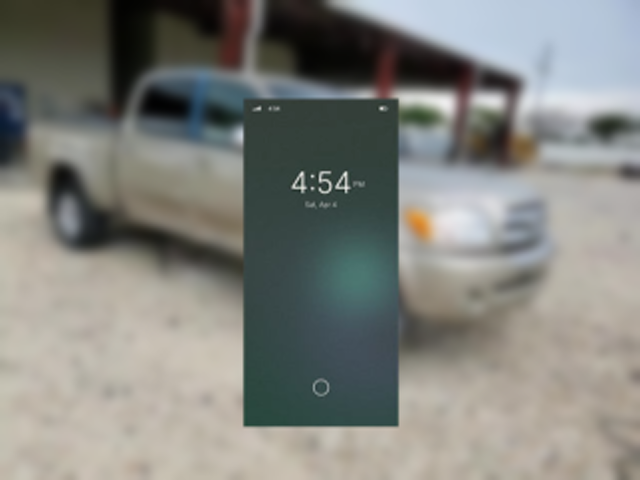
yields 4h54
